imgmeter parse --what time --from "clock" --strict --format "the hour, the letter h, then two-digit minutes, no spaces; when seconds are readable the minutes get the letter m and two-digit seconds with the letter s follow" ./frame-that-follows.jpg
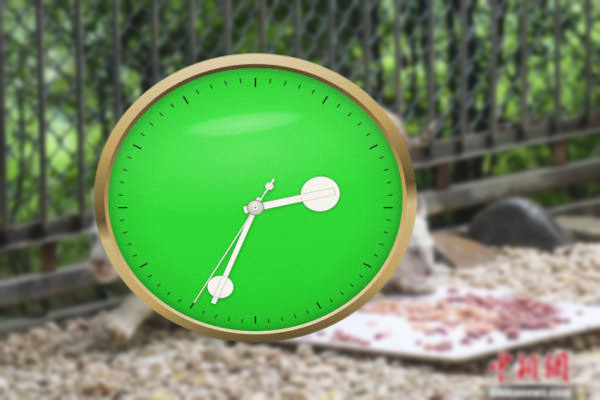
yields 2h33m35s
